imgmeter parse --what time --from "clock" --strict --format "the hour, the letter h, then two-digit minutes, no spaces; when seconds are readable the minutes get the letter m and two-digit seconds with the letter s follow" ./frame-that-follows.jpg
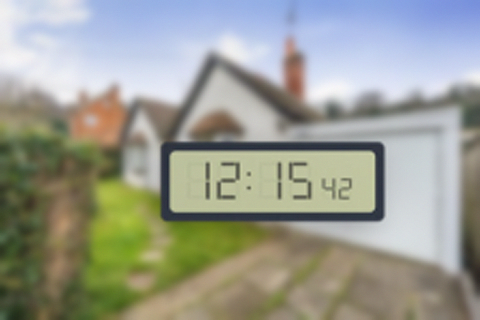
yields 12h15m42s
